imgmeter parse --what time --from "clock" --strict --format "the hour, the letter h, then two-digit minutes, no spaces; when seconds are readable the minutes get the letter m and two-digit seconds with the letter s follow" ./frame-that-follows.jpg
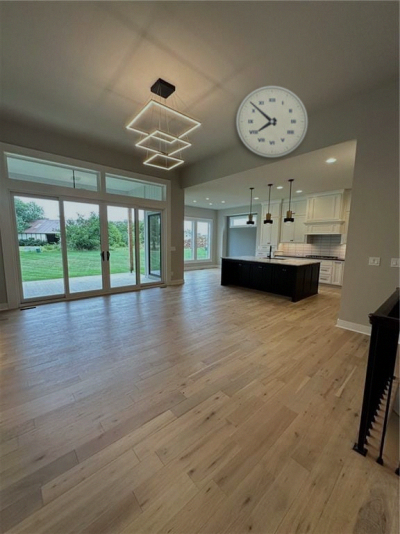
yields 7h52
